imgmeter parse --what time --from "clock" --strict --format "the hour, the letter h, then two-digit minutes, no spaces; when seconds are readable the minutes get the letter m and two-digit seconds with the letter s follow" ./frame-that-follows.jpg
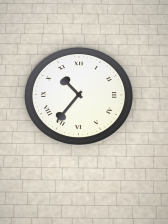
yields 10h36
